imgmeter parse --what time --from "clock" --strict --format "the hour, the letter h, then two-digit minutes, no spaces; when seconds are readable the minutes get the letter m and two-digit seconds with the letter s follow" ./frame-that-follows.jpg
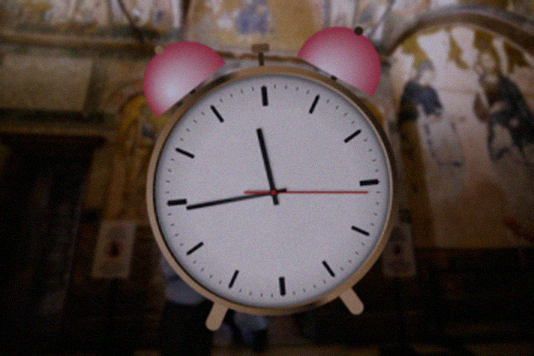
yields 11h44m16s
